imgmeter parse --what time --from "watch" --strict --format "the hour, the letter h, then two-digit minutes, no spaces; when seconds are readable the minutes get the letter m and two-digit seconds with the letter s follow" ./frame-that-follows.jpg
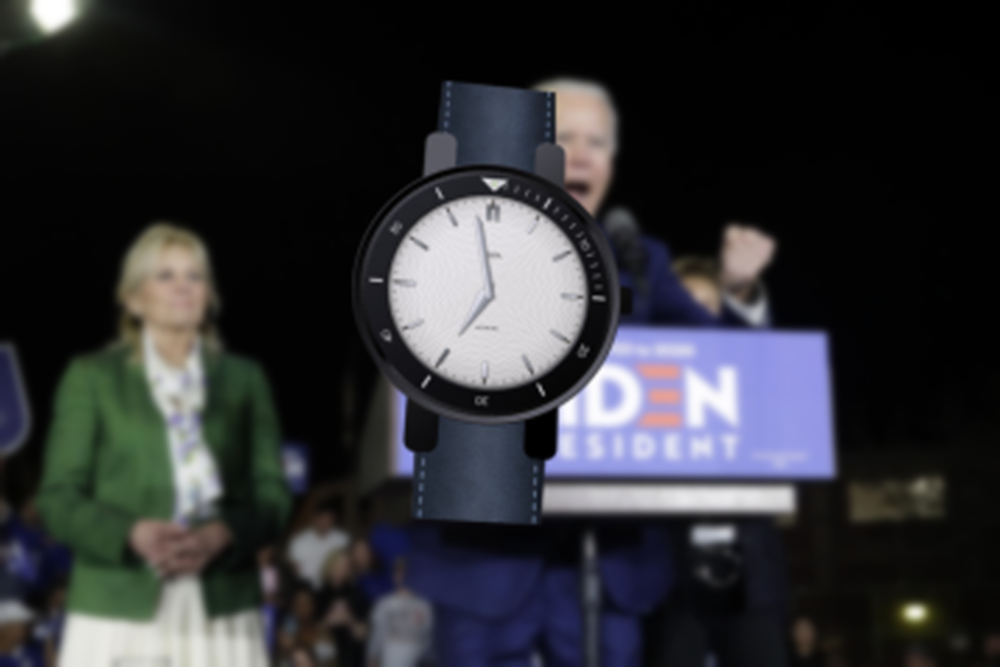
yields 6h58
